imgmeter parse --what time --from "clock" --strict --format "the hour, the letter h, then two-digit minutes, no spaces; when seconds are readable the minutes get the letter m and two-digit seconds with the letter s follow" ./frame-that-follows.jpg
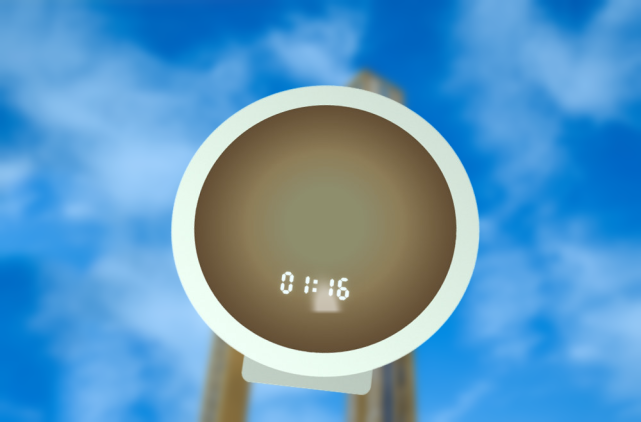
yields 1h16
